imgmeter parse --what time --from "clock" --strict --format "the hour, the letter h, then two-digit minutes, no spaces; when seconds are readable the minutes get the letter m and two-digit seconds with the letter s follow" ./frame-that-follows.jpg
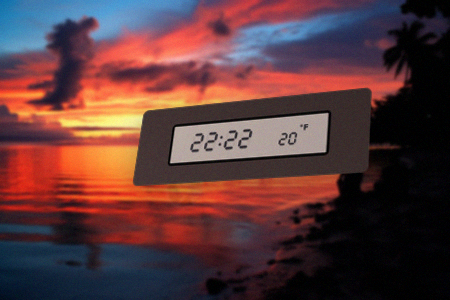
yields 22h22
